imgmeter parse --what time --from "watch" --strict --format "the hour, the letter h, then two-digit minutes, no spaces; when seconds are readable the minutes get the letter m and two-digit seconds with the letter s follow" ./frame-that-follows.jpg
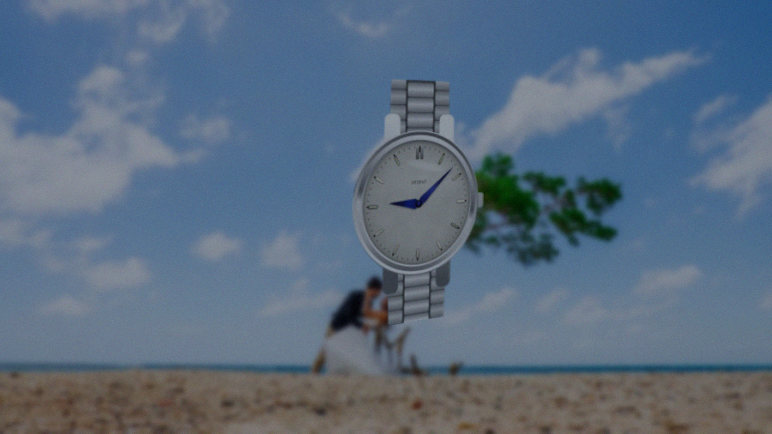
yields 9h08
